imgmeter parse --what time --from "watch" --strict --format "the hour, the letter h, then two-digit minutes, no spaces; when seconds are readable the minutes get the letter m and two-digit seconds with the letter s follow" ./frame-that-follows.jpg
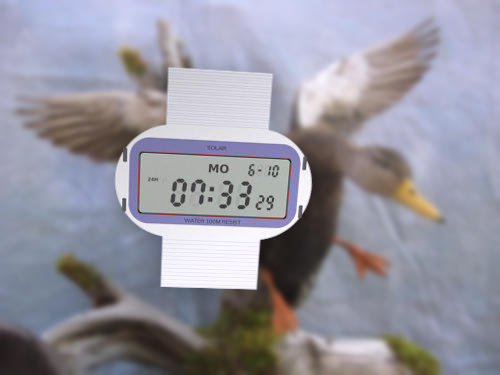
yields 7h33m29s
